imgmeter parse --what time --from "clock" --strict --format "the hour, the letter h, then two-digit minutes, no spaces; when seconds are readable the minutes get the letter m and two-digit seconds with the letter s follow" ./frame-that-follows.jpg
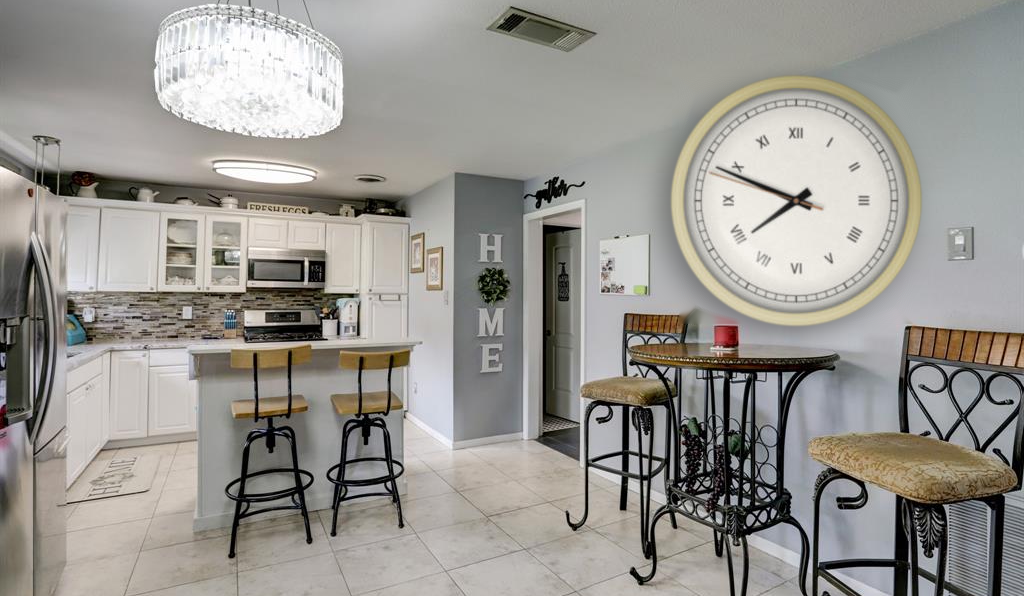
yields 7h48m48s
